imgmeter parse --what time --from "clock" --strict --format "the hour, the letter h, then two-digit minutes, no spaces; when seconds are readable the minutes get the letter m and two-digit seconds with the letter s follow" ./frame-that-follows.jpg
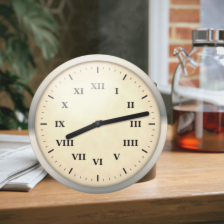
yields 8h13
